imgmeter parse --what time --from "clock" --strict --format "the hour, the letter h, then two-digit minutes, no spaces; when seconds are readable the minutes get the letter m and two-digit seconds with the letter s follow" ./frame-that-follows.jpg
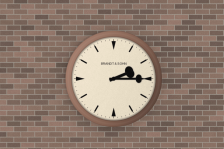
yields 2h15
